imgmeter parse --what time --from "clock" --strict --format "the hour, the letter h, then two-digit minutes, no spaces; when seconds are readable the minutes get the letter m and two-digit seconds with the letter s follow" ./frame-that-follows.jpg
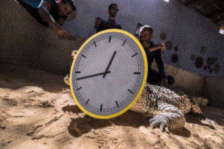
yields 12h43
